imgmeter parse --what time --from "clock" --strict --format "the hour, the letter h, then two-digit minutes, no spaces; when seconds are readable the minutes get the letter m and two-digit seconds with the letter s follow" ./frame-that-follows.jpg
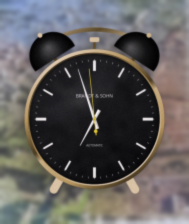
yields 6h56m59s
